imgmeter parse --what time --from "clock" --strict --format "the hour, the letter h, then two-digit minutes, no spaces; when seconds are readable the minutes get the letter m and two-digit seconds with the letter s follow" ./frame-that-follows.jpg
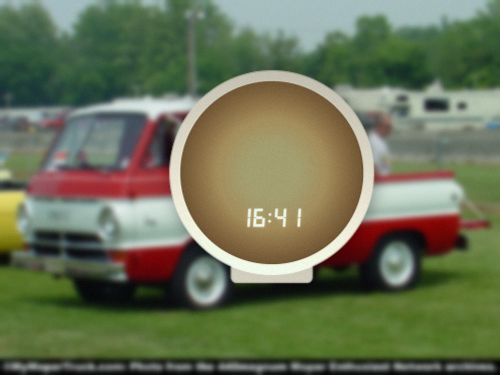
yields 16h41
